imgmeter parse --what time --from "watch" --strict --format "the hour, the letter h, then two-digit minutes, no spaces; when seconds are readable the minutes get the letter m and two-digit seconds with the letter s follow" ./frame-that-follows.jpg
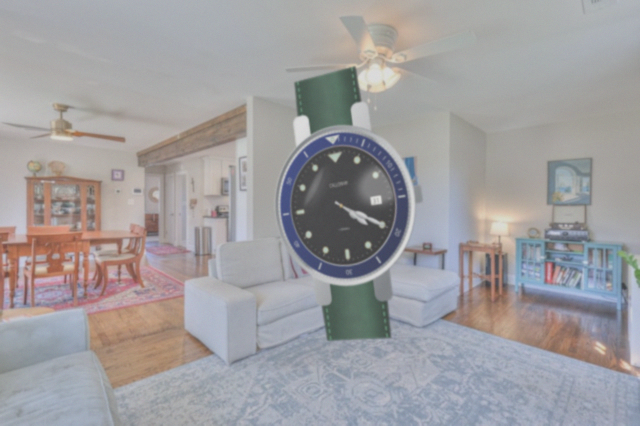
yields 4h20
